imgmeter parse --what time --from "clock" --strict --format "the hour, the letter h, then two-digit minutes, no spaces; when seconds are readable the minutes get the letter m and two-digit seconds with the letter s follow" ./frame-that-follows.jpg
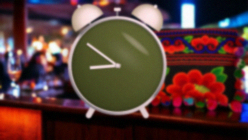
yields 8h51
